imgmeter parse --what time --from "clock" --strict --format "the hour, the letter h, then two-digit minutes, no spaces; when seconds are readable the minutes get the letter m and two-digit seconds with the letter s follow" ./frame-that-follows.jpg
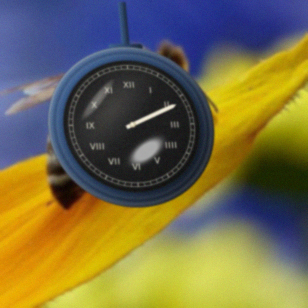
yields 2h11
